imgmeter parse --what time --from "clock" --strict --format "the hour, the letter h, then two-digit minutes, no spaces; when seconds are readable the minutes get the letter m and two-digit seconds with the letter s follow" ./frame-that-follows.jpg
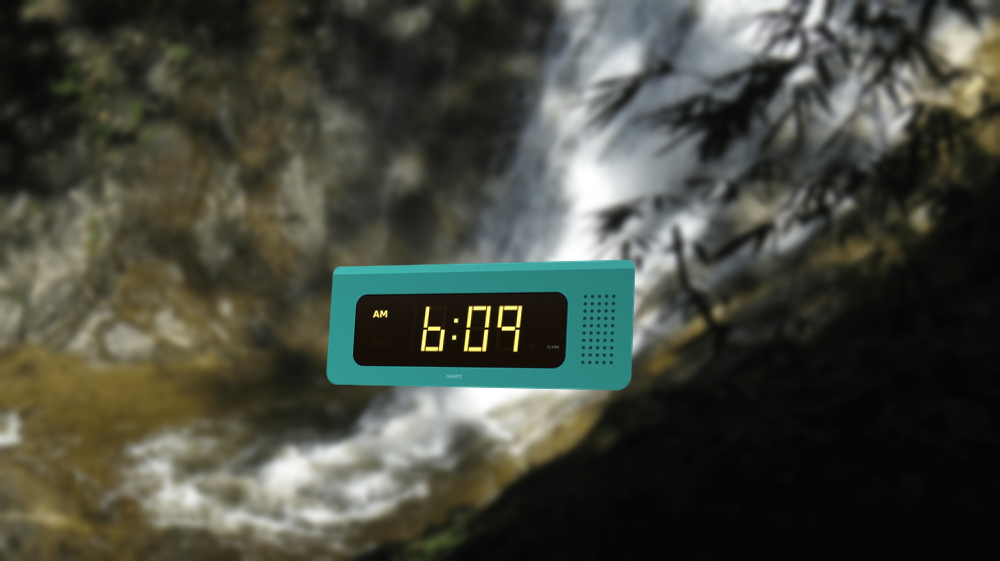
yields 6h09
